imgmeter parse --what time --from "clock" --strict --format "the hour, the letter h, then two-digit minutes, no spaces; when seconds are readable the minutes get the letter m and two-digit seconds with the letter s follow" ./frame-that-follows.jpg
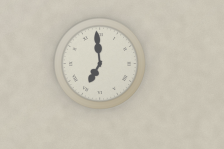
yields 6h59
